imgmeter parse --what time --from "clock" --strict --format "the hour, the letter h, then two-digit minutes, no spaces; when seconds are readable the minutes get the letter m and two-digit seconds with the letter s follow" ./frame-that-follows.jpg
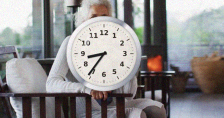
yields 8h36
